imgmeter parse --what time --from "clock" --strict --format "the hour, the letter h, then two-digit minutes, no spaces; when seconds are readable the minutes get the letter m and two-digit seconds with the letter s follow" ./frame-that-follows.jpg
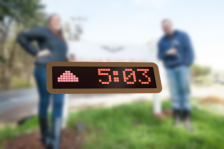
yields 5h03
